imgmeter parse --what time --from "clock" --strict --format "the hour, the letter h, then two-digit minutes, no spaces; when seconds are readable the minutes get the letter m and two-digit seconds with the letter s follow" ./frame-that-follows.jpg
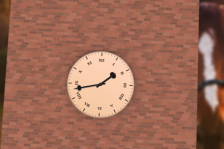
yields 1h43
